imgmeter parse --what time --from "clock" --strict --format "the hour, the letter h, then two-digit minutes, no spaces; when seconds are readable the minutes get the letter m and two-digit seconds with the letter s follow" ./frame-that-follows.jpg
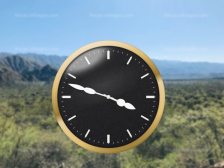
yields 3h48
